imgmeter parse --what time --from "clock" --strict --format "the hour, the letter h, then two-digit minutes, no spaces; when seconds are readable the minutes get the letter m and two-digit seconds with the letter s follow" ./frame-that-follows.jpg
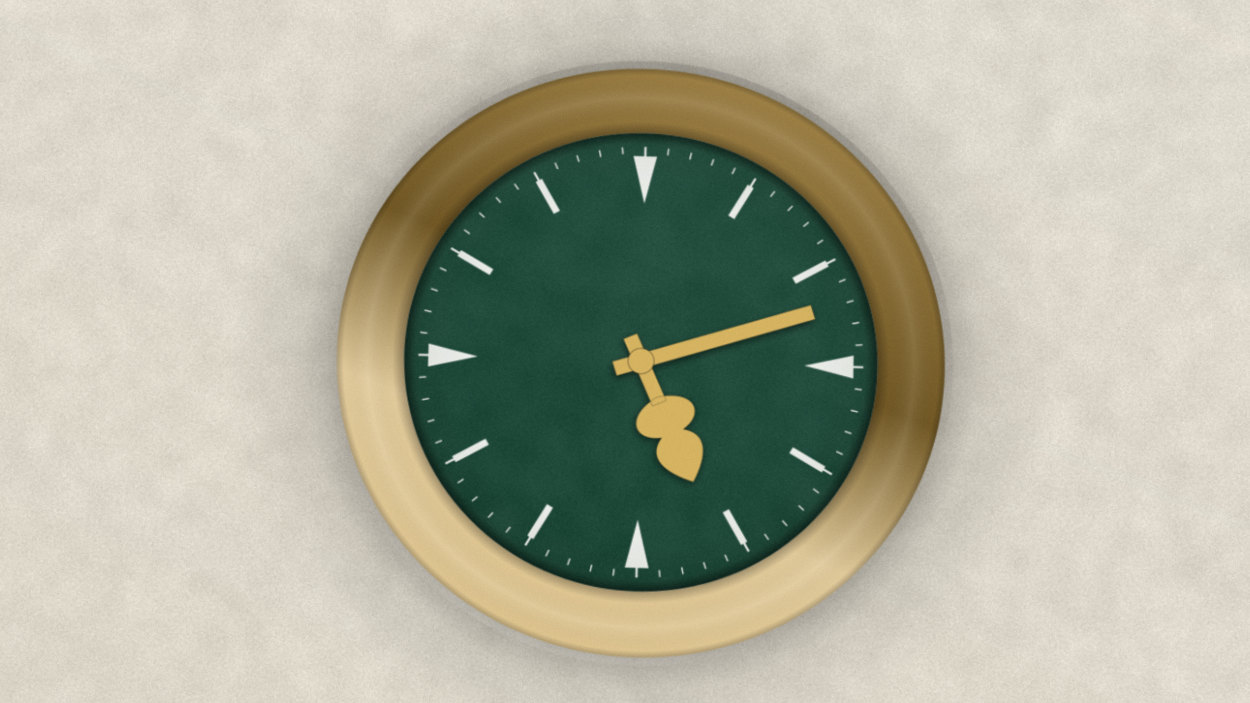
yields 5h12
